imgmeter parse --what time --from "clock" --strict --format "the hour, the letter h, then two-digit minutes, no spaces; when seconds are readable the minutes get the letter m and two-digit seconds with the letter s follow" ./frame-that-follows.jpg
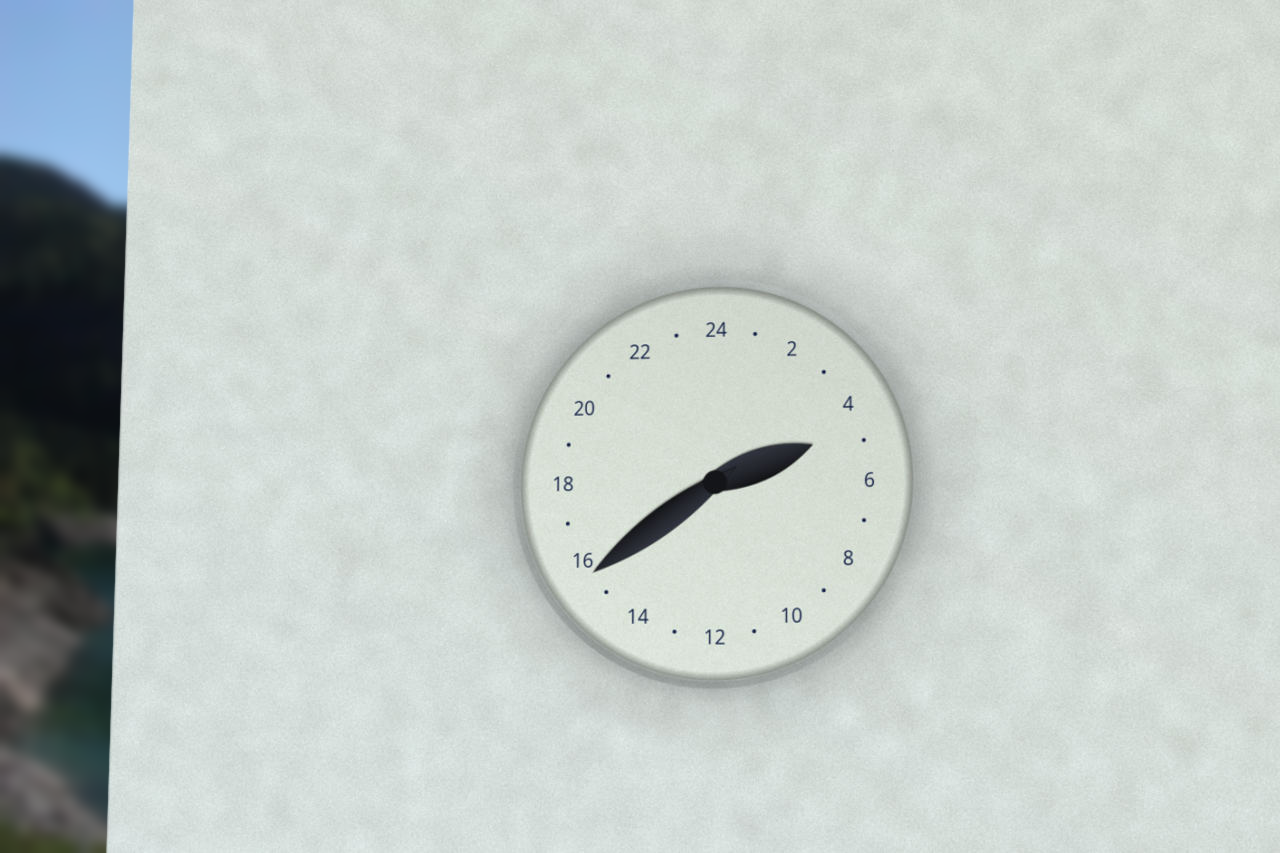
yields 4h39
